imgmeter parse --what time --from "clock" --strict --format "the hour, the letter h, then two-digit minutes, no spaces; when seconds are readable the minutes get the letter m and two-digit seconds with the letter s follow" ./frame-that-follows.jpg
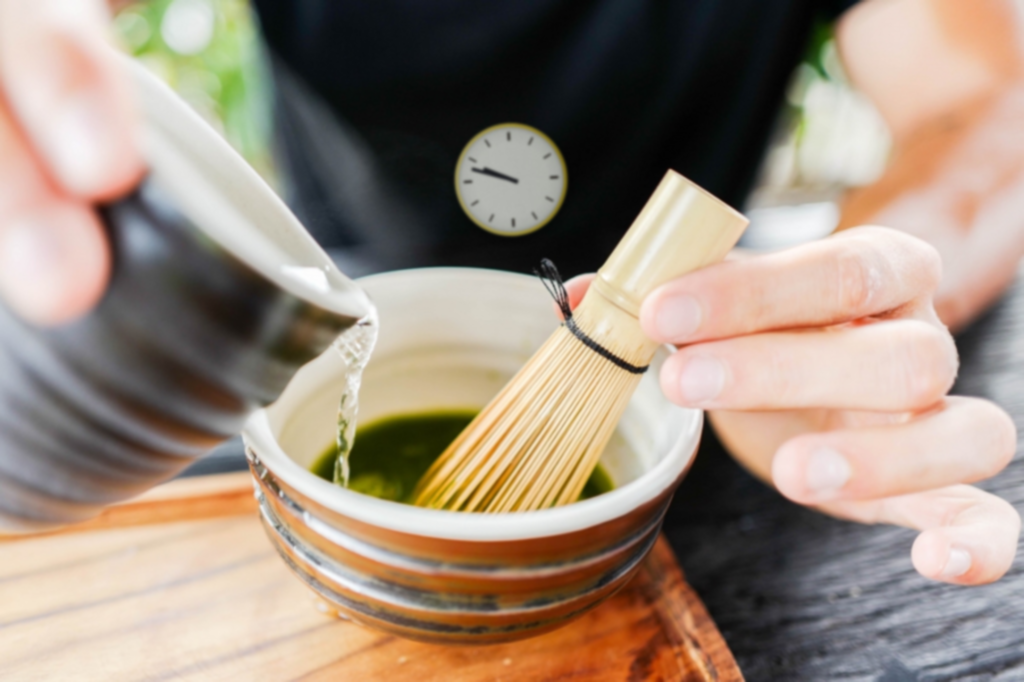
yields 9h48
